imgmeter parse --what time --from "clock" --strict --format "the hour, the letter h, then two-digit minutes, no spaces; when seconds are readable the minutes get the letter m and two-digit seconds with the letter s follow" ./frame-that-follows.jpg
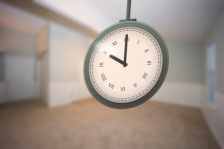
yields 10h00
